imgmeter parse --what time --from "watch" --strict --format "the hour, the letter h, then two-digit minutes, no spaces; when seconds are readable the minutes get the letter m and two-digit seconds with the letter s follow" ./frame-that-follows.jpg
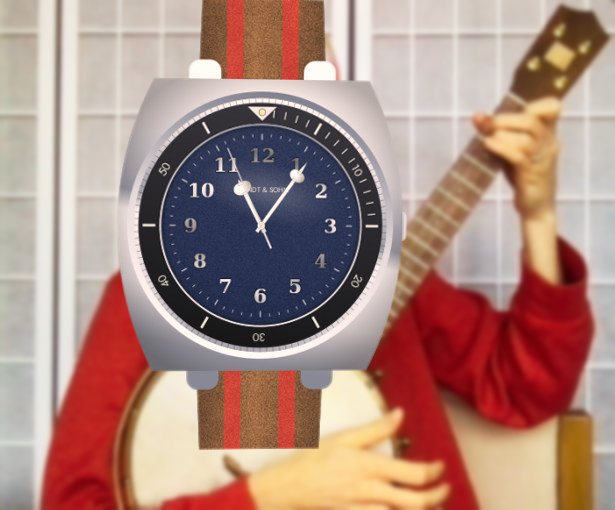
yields 11h05m56s
